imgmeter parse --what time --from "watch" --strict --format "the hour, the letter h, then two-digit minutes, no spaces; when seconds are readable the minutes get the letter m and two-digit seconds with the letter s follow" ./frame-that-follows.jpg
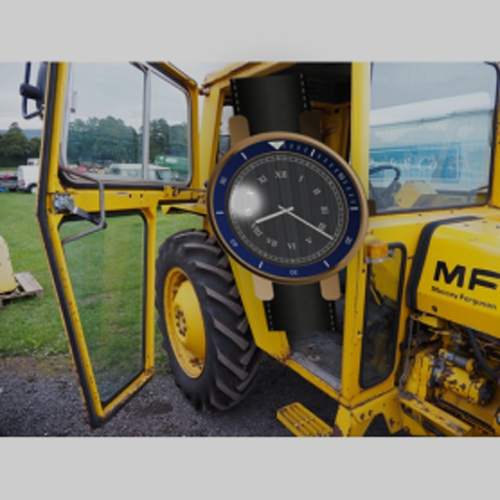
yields 8h21
